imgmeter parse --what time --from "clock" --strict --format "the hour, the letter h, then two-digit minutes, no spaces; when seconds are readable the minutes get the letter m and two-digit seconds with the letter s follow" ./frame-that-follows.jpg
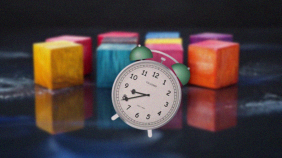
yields 8h39
